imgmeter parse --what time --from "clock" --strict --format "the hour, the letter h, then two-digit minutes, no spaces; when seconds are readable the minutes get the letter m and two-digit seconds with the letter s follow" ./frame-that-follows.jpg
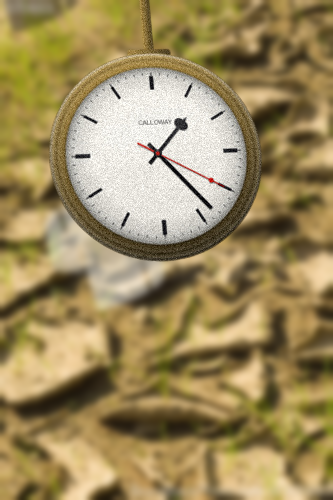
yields 1h23m20s
